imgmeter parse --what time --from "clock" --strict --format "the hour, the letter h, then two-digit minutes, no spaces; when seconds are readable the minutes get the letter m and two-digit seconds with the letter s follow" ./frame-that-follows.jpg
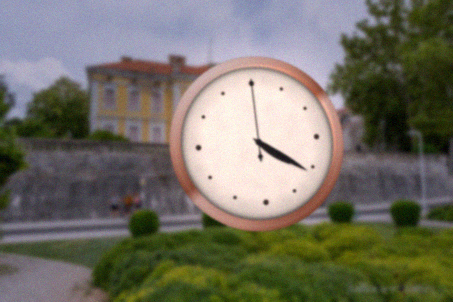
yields 4h21m00s
